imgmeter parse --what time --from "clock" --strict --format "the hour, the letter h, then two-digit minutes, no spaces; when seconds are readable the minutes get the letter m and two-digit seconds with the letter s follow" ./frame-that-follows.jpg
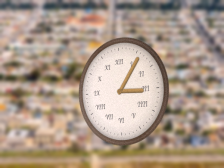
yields 3h06
